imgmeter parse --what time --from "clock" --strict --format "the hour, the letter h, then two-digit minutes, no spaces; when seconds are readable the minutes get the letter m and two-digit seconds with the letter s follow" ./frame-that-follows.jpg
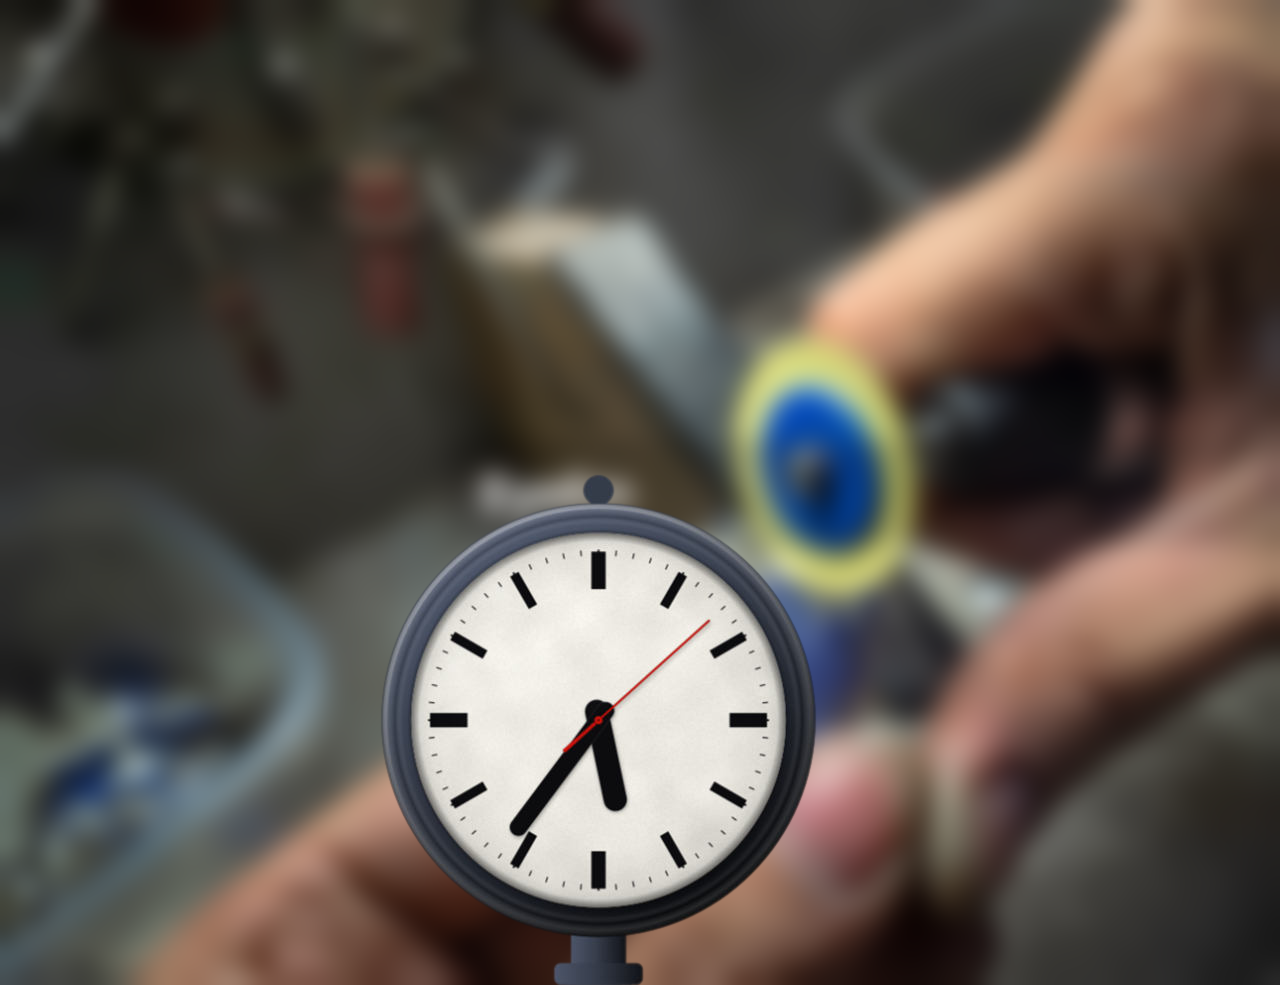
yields 5h36m08s
